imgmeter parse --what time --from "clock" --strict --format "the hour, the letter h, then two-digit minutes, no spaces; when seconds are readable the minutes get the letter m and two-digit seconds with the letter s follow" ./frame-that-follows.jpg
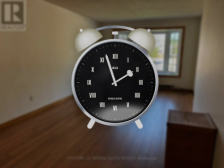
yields 1h57
